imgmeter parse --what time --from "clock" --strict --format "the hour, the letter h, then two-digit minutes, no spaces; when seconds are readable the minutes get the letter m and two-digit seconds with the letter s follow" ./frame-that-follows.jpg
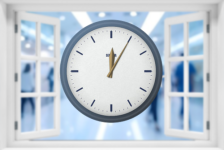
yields 12h05
